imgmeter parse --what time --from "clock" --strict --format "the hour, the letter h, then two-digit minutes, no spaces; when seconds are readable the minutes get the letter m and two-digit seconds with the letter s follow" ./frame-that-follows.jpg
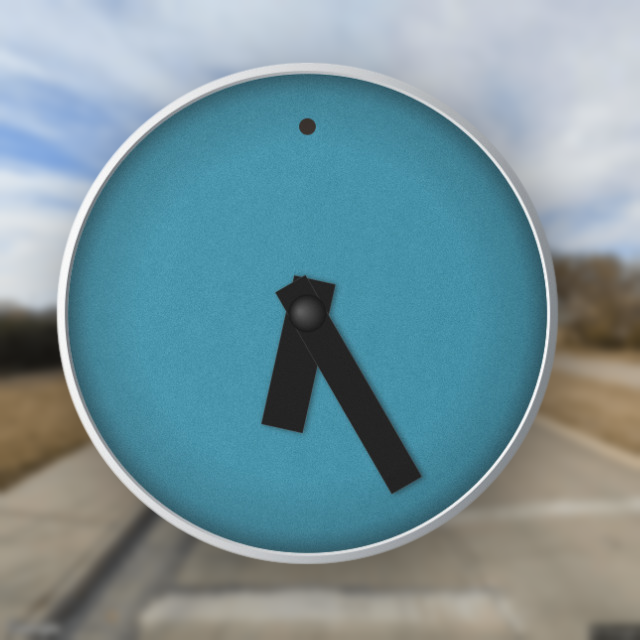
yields 6h25
